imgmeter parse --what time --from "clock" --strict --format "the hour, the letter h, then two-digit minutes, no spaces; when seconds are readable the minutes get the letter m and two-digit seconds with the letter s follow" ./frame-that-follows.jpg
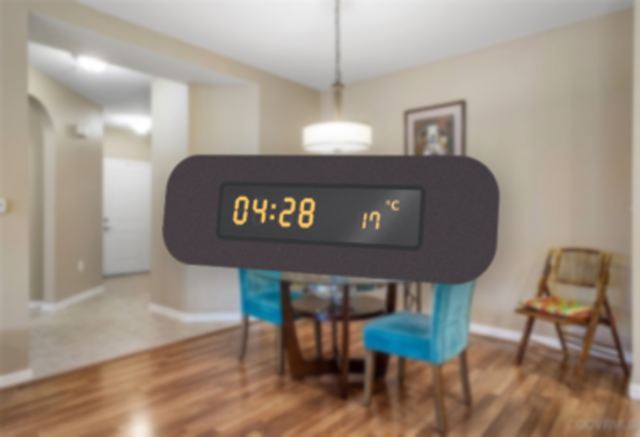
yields 4h28
